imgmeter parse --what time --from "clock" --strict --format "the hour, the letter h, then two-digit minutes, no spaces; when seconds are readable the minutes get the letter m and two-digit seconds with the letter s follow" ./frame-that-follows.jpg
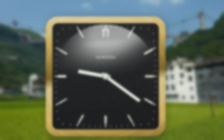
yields 9h21
